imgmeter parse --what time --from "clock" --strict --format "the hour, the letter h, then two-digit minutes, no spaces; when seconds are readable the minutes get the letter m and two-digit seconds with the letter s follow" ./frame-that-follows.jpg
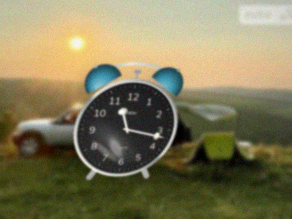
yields 11h17
